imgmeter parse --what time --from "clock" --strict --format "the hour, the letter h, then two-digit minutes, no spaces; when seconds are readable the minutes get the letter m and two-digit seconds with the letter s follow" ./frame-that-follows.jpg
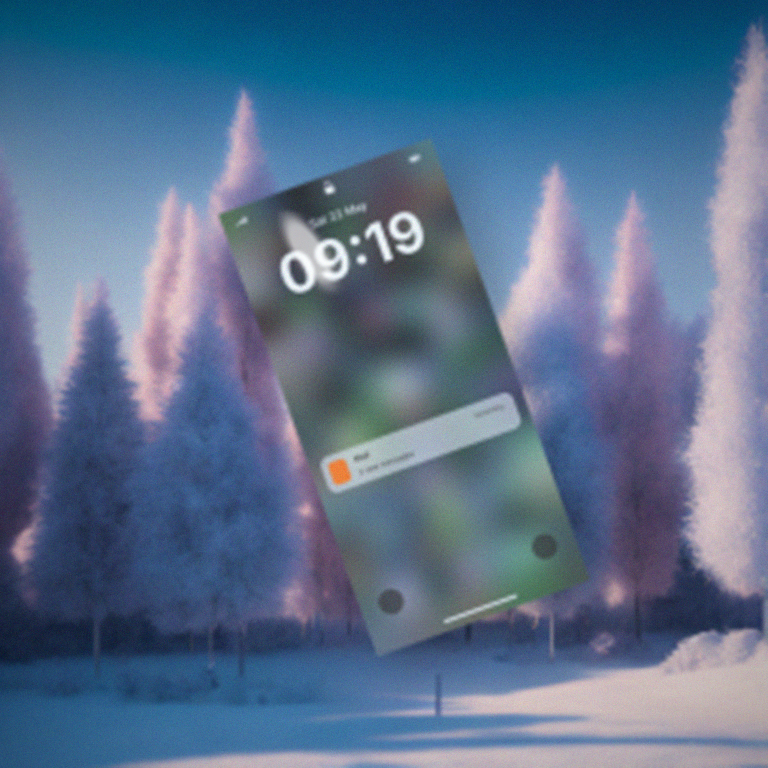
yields 9h19
